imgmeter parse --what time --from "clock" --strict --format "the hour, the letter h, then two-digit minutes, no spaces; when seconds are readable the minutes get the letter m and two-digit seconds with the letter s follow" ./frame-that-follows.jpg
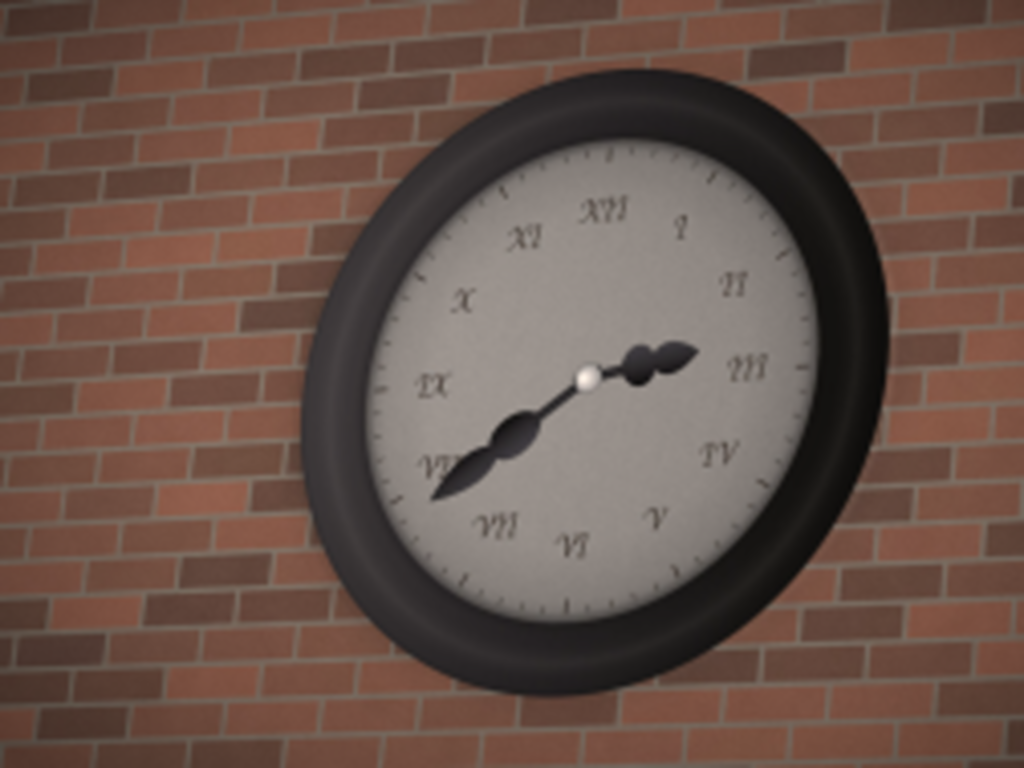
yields 2h39
